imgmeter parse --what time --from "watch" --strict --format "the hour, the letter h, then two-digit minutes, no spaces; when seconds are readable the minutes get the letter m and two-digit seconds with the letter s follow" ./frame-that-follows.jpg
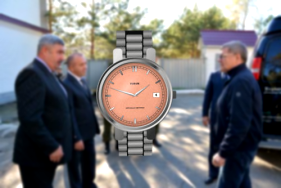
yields 1h48
